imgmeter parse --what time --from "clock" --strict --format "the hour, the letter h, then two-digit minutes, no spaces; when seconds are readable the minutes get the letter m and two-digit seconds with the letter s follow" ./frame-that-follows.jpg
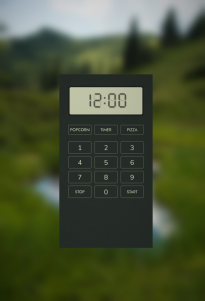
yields 12h00
